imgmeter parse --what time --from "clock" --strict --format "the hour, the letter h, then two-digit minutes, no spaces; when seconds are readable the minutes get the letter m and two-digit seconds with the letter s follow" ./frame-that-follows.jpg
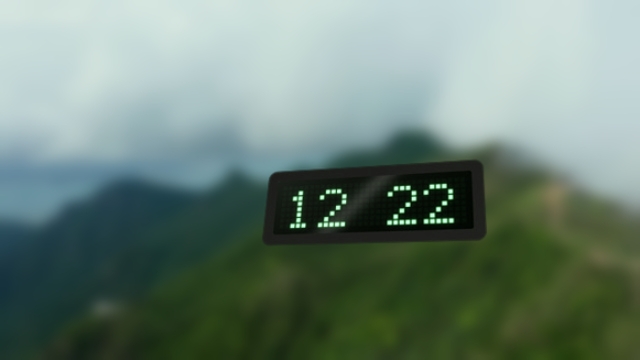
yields 12h22
